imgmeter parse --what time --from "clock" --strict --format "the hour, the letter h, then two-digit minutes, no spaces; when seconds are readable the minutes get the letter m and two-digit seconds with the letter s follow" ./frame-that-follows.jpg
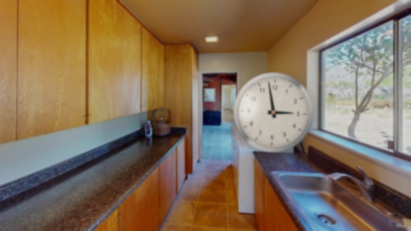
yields 2h58
